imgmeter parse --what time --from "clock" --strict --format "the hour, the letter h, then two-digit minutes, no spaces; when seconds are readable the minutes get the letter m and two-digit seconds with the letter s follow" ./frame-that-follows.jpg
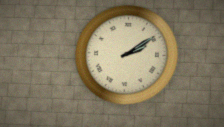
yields 2h09
